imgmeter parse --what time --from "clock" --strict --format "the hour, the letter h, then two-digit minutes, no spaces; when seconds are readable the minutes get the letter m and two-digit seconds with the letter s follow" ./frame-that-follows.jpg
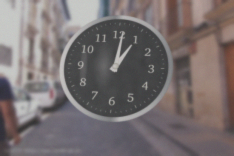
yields 1h01
